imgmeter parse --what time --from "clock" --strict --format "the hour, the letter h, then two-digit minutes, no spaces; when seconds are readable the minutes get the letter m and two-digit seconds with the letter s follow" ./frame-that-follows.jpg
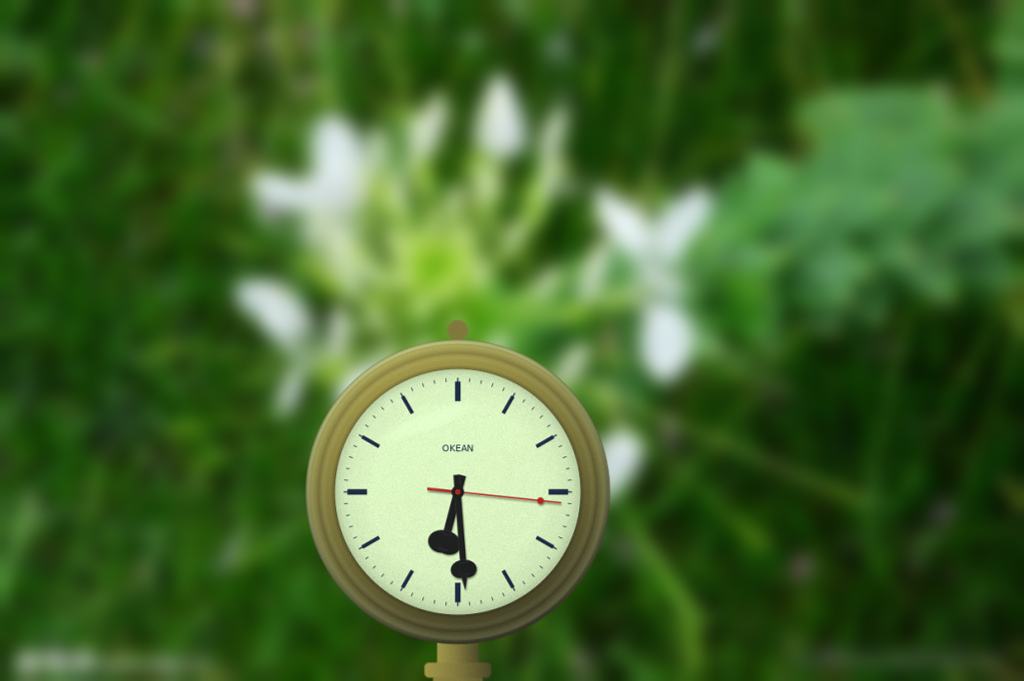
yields 6h29m16s
